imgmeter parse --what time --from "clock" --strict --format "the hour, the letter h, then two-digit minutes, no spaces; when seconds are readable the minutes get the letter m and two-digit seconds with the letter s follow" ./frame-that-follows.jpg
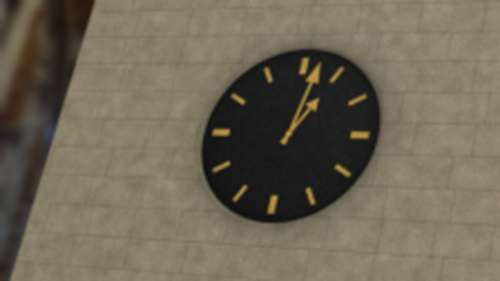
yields 1h02
